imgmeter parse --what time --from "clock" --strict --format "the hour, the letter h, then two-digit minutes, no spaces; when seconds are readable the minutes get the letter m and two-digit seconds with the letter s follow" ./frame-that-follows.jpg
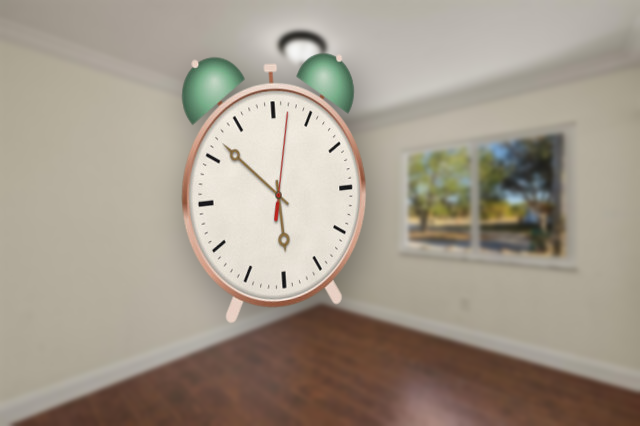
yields 5h52m02s
